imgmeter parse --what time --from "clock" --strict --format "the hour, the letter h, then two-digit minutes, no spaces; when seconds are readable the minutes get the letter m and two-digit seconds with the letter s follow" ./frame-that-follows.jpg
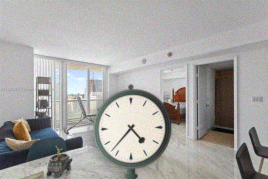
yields 4h37
